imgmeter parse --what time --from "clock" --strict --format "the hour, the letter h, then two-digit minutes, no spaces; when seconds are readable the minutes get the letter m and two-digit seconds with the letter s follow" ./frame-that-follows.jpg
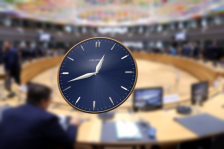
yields 12h42
